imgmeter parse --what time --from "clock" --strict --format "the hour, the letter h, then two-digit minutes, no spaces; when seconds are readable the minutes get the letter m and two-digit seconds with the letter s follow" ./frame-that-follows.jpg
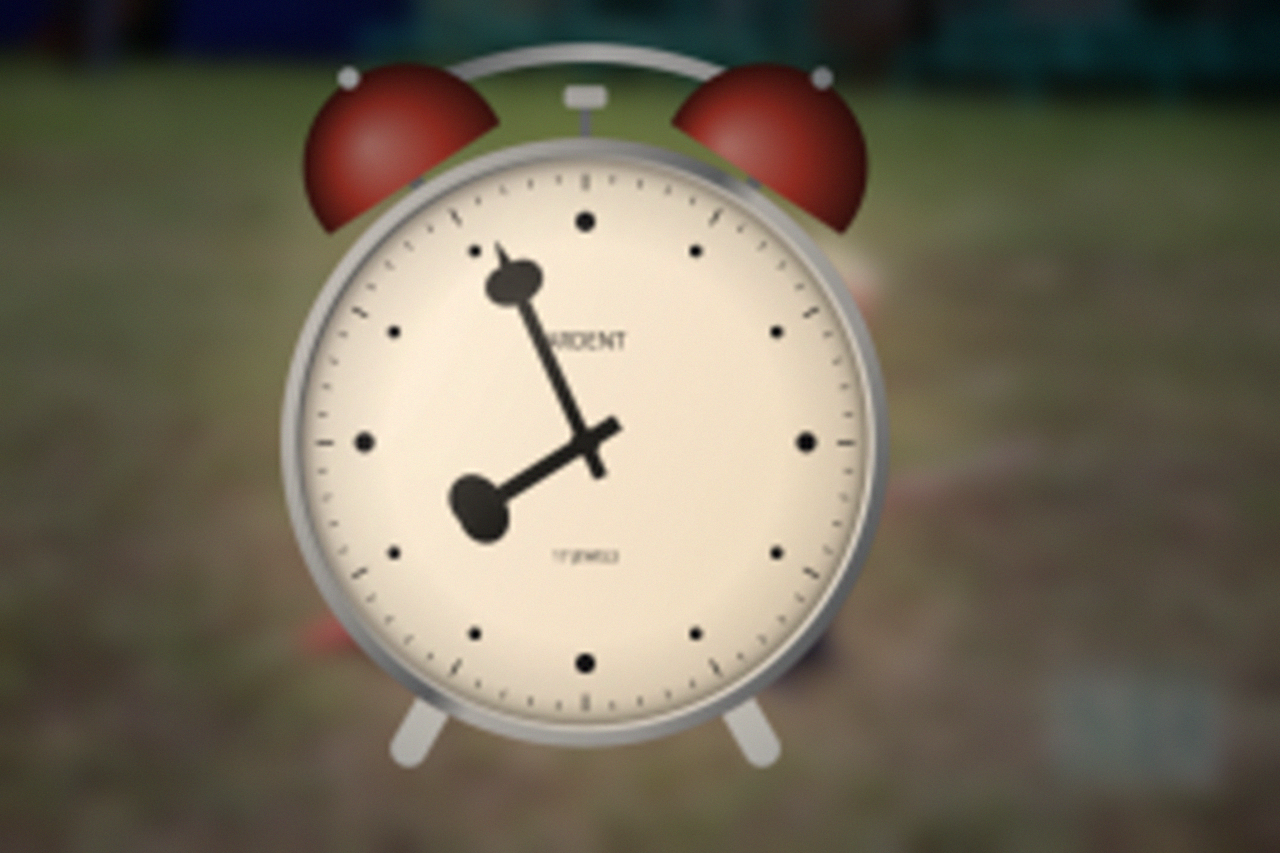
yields 7h56
